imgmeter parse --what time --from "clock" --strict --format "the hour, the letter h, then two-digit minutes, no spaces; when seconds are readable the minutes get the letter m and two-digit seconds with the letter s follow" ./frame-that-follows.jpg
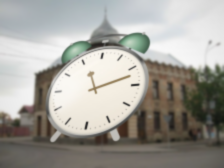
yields 11h12
